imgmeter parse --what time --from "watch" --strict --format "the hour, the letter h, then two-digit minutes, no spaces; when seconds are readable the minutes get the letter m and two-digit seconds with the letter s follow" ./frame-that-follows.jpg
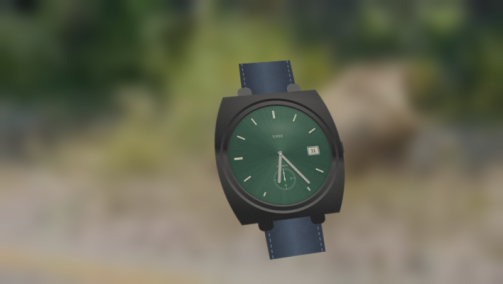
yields 6h24
